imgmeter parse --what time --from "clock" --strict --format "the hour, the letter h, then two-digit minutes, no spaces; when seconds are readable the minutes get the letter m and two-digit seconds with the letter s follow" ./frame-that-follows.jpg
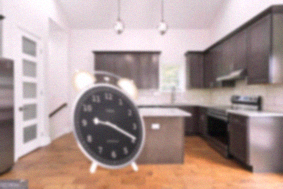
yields 9h19
